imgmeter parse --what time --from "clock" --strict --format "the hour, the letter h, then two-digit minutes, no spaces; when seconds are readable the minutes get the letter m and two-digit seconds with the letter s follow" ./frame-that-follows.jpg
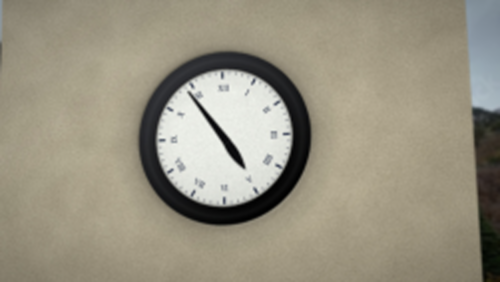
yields 4h54
